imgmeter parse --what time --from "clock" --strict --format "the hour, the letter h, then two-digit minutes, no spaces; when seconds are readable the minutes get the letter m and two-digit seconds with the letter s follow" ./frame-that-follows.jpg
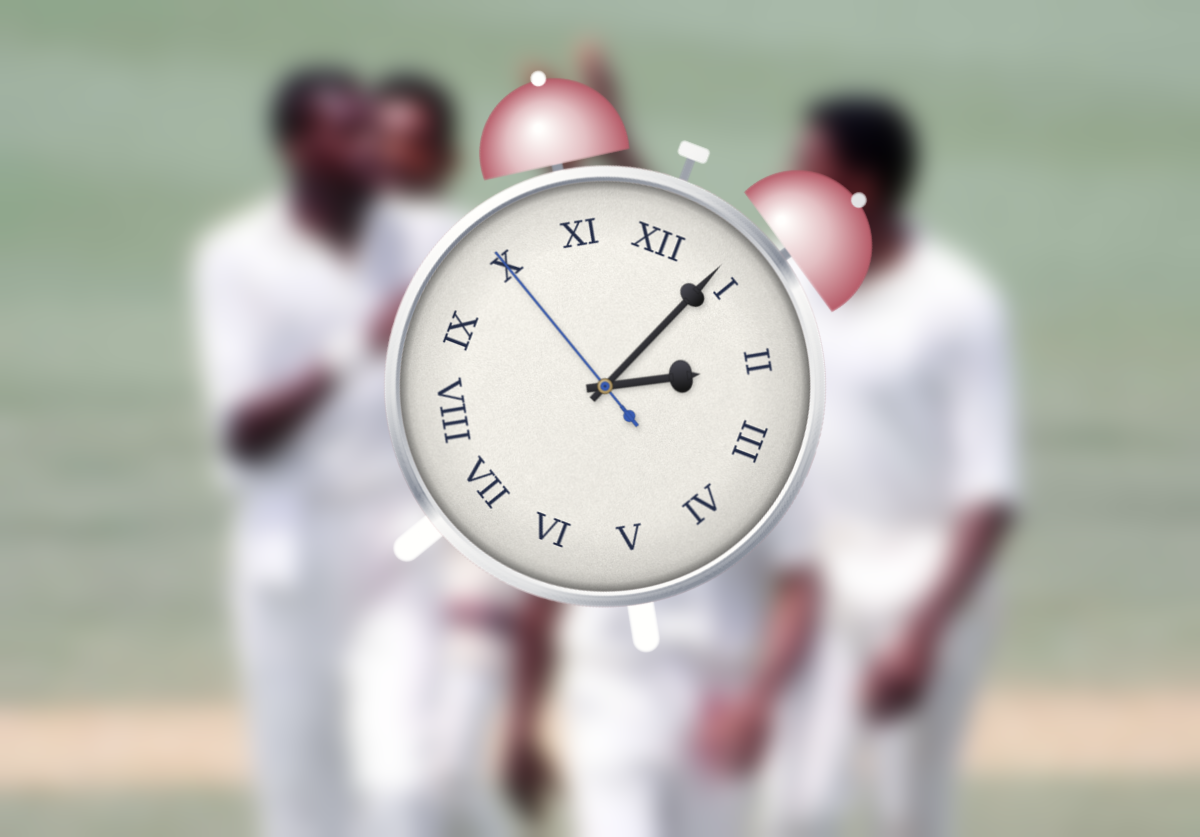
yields 2h03m50s
